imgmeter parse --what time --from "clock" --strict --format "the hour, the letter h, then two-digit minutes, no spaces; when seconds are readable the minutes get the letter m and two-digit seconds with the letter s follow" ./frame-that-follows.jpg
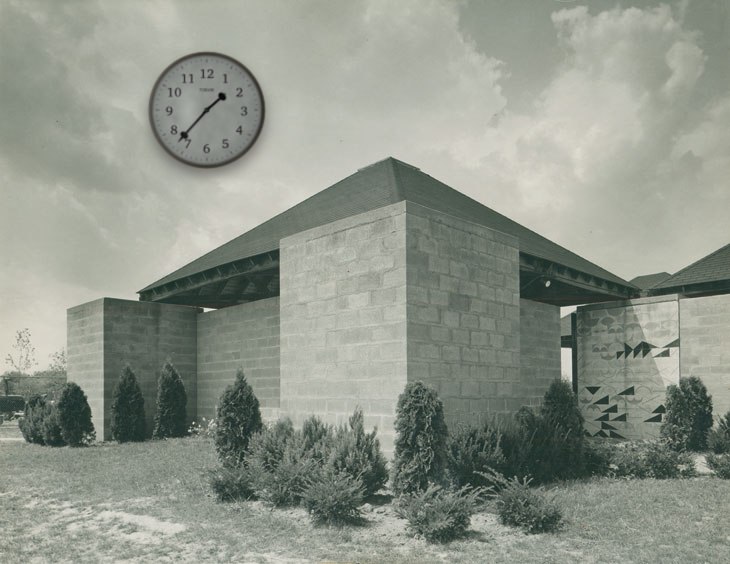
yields 1h37
